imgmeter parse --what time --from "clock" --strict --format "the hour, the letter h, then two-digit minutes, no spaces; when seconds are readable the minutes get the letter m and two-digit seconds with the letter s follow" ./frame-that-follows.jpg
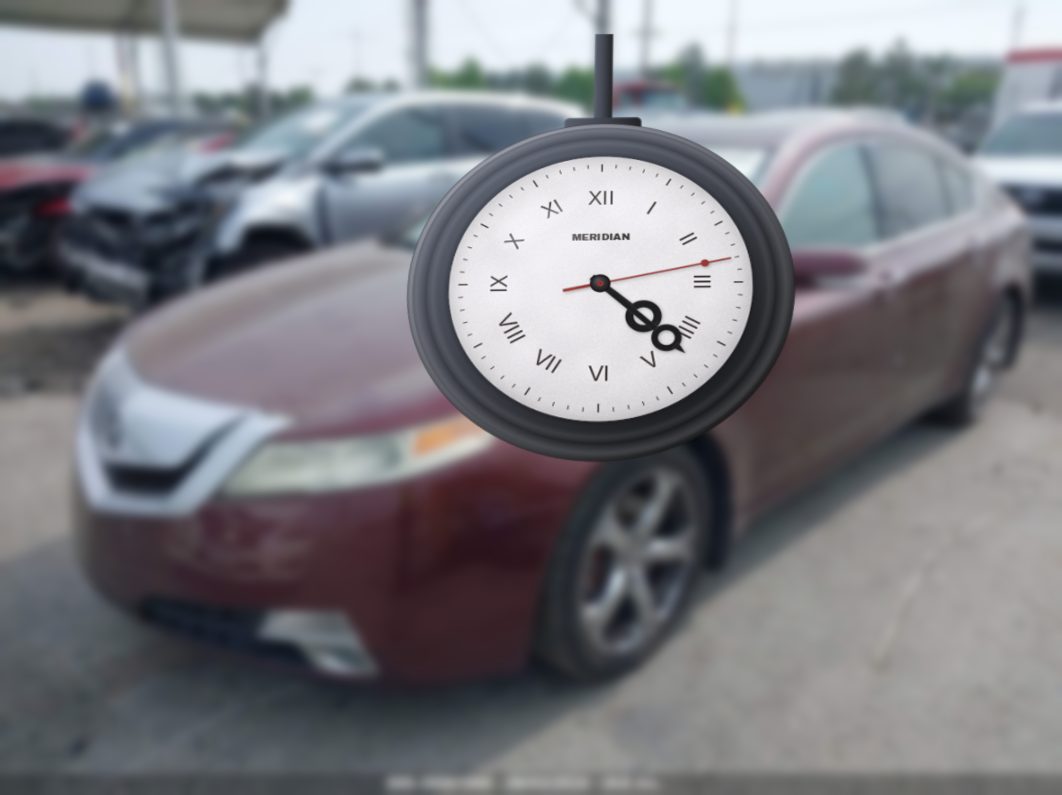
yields 4h22m13s
